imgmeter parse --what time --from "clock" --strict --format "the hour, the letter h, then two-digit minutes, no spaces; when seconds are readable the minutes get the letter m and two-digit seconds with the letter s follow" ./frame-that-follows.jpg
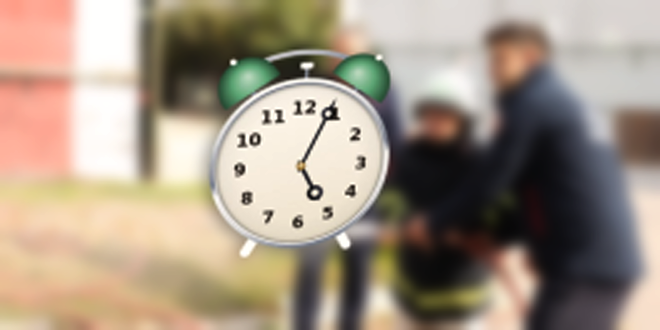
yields 5h04
